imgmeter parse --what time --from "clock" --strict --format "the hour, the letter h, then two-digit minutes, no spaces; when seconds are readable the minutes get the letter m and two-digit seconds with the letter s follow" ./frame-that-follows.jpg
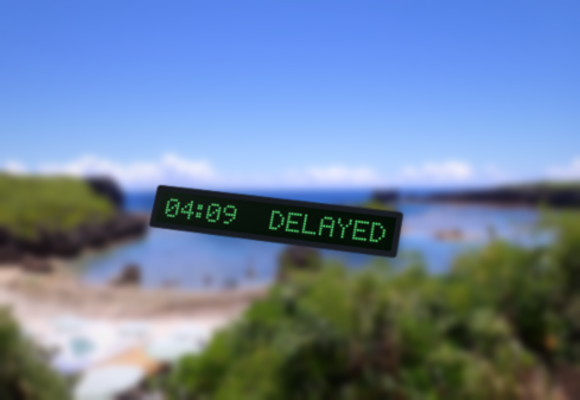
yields 4h09
